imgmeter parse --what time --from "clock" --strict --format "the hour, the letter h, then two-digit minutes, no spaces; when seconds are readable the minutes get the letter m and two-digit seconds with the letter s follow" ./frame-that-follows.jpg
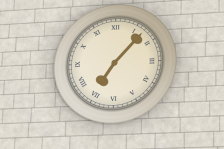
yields 7h07
